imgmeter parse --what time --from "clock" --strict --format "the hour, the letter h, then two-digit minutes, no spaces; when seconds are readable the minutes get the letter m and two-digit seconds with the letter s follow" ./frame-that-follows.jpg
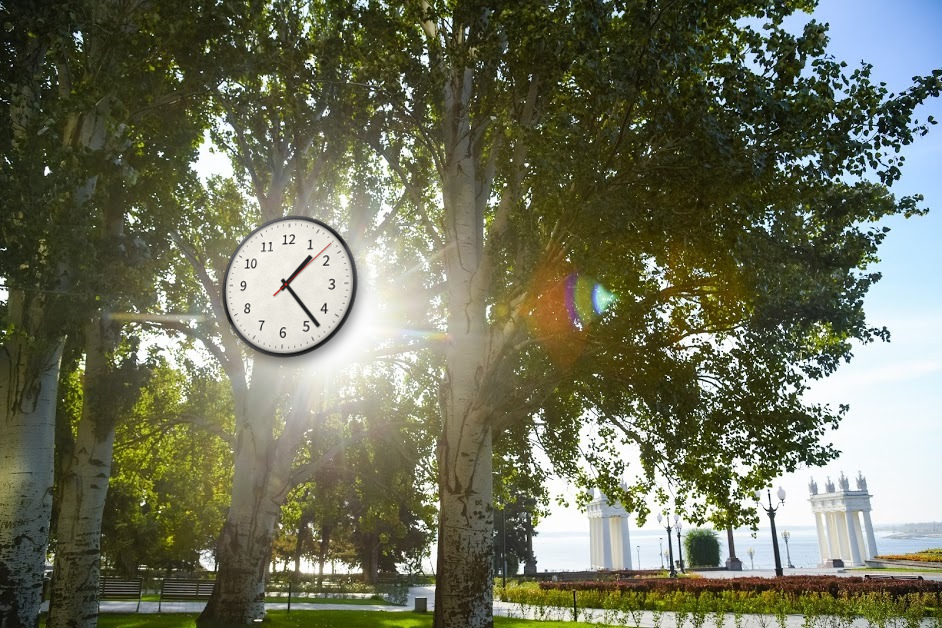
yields 1h23m08s
